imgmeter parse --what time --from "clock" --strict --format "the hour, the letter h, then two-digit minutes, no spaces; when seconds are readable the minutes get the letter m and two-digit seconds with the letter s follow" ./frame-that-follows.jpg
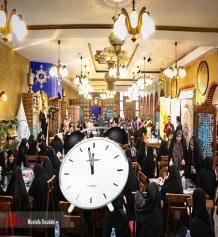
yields 11h58
